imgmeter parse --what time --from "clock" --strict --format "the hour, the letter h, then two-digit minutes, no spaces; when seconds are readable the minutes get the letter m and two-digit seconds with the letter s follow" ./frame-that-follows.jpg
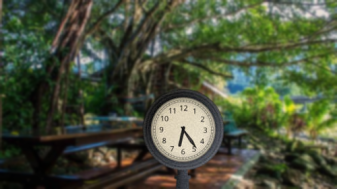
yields 6h24
